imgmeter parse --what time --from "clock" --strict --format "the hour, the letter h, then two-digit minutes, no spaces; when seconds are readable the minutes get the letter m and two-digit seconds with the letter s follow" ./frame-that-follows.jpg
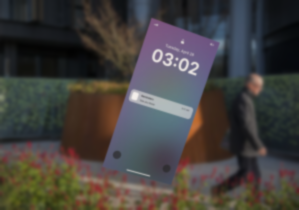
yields 3h02
